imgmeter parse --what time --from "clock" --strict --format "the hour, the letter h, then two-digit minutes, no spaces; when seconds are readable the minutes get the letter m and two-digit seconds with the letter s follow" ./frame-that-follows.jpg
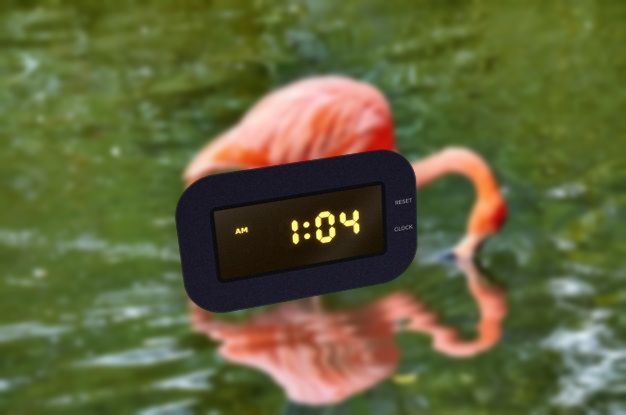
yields 1h04
